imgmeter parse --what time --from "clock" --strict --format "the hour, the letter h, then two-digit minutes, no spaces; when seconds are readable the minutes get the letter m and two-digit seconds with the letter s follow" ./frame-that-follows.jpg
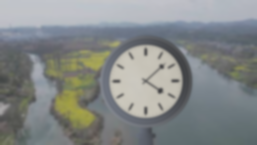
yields 4h08
